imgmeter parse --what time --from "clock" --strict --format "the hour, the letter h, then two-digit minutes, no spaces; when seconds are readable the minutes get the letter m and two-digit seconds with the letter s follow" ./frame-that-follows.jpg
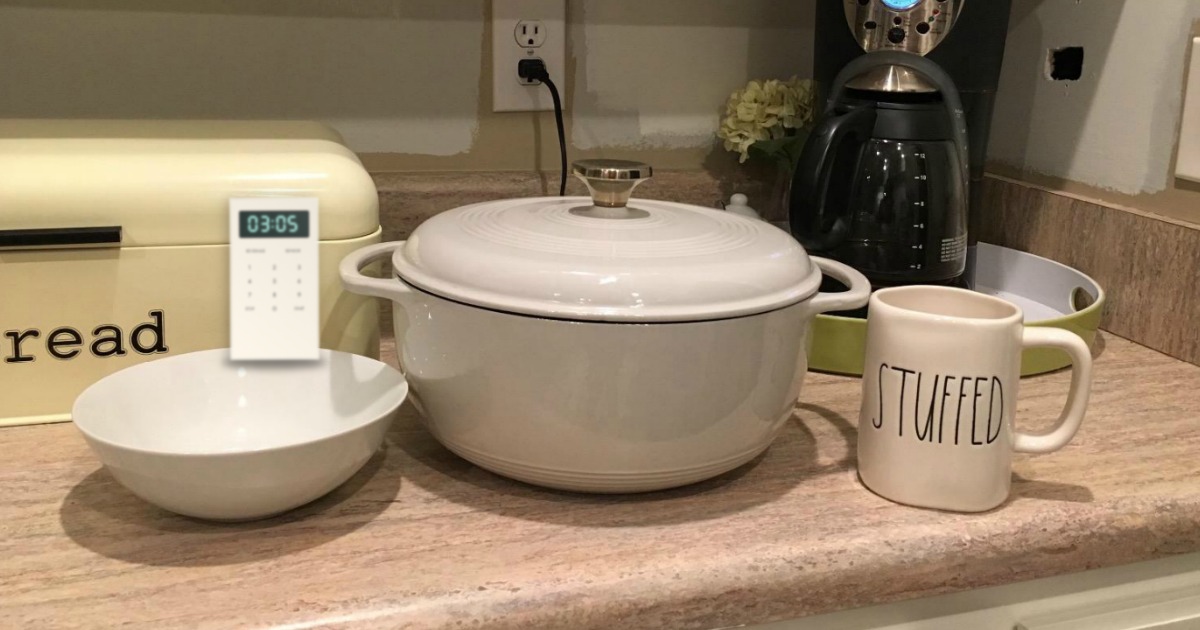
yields 3h05
